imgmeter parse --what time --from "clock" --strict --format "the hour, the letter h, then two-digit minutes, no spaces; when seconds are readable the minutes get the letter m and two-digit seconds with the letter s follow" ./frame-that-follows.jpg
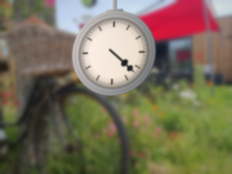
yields 4h22
